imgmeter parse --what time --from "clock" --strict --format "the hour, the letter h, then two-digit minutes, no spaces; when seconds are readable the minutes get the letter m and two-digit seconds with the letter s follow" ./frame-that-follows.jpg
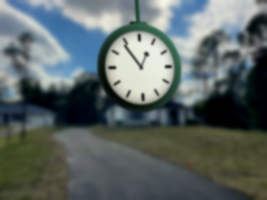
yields 12h54
